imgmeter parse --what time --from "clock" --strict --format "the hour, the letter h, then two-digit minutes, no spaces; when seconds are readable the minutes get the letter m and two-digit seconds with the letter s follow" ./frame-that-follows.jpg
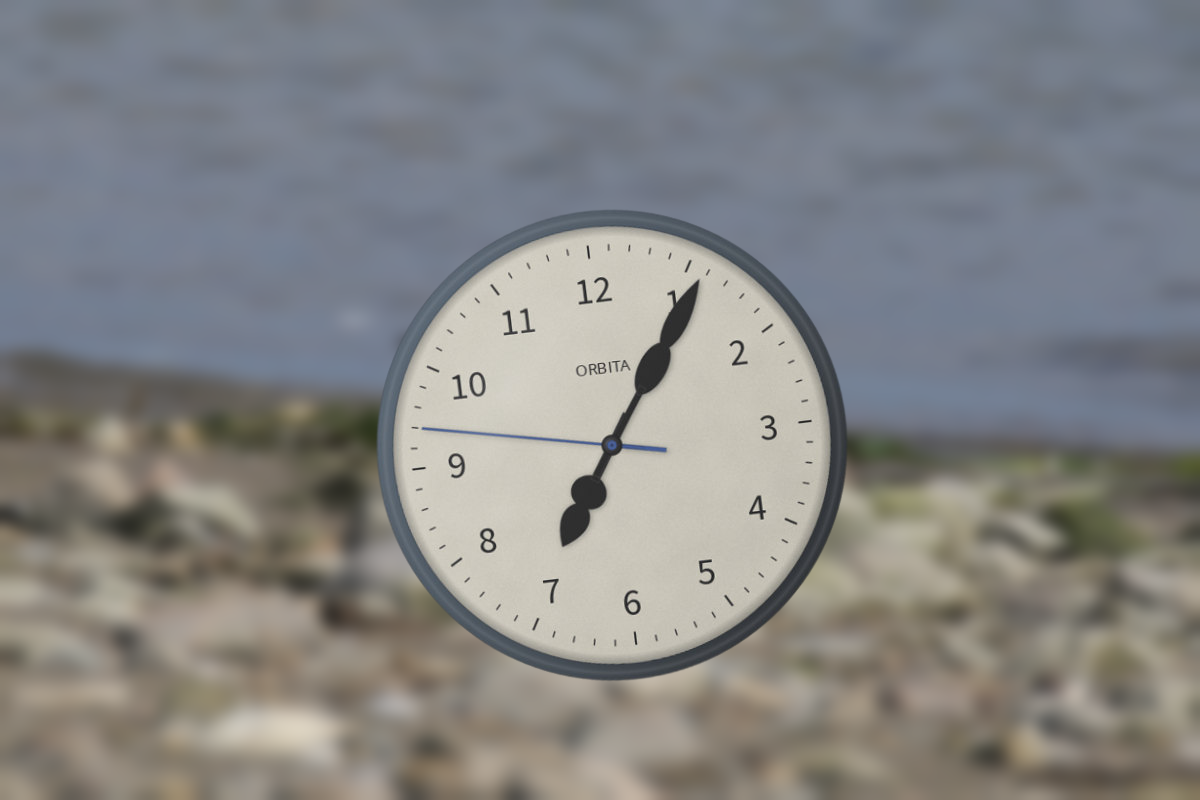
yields 7h05m47s
